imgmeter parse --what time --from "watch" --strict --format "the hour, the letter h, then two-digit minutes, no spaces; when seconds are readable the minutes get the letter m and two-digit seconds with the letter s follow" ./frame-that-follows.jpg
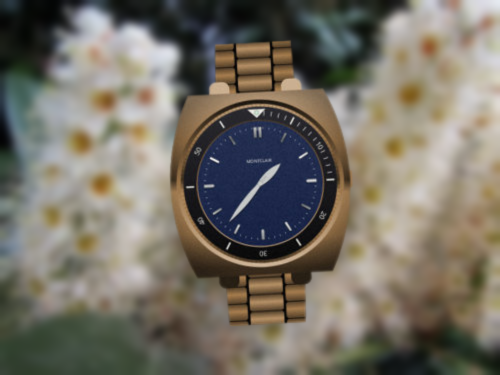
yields 1h37
